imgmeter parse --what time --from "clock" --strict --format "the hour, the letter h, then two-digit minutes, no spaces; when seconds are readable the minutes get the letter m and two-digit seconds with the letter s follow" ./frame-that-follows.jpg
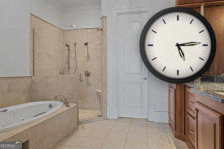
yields 5h14
